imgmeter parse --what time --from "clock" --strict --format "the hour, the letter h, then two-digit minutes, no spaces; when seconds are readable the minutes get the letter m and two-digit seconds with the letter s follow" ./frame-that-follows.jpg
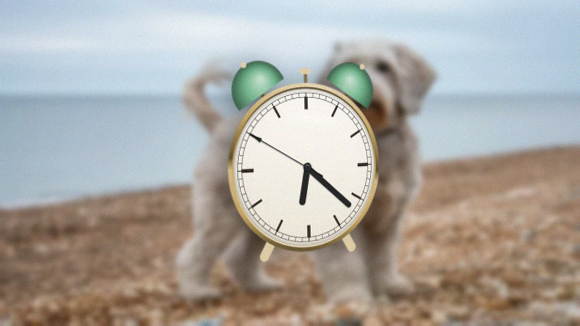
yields 6h21m50s
